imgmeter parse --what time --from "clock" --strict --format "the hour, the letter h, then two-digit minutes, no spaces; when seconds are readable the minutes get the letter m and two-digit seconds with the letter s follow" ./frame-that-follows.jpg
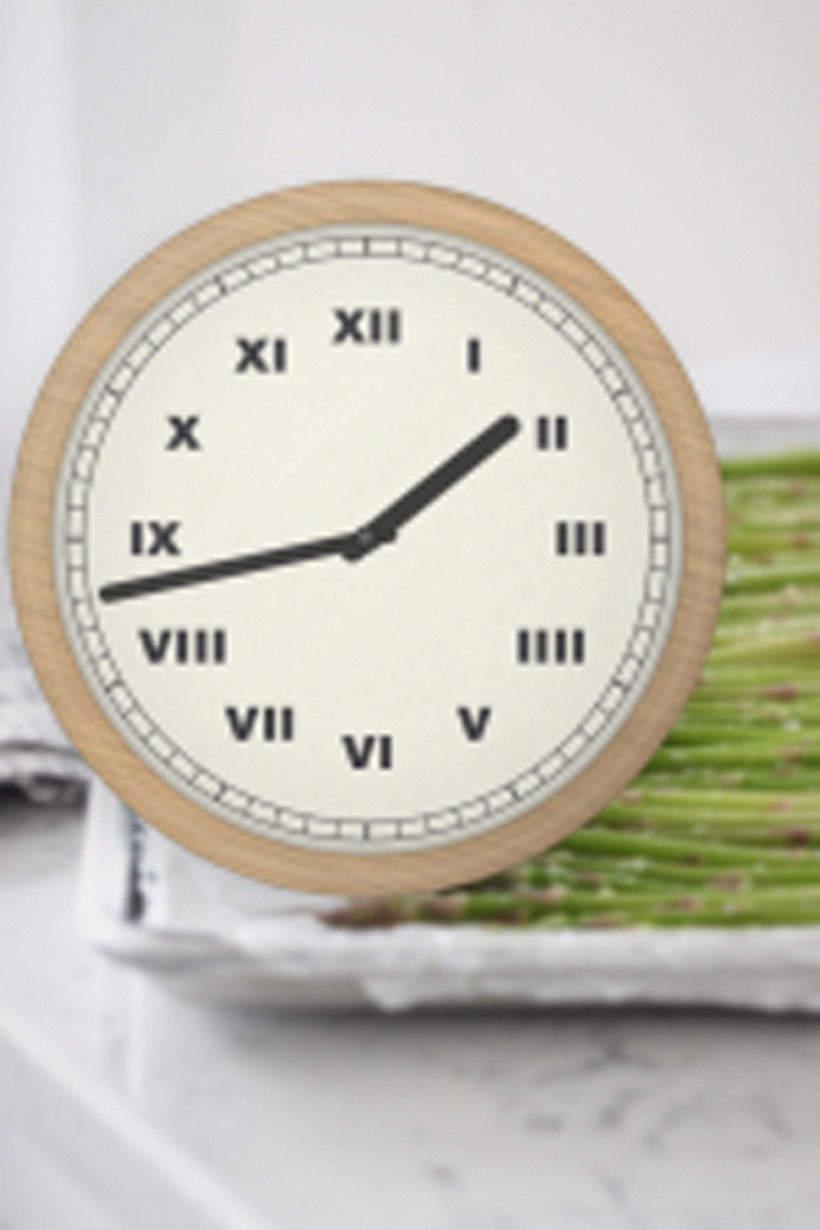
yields 1h43
